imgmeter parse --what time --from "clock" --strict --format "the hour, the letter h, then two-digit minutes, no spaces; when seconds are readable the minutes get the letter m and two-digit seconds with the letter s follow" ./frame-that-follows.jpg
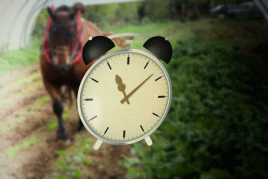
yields 11h08
